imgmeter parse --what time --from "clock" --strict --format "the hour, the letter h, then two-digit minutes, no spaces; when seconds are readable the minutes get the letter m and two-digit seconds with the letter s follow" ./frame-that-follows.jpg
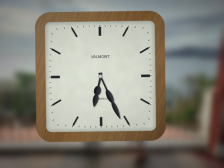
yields 6h26
